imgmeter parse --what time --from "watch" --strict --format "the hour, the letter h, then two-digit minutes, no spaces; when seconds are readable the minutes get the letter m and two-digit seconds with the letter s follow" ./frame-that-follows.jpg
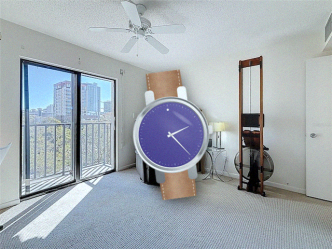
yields 2h24
